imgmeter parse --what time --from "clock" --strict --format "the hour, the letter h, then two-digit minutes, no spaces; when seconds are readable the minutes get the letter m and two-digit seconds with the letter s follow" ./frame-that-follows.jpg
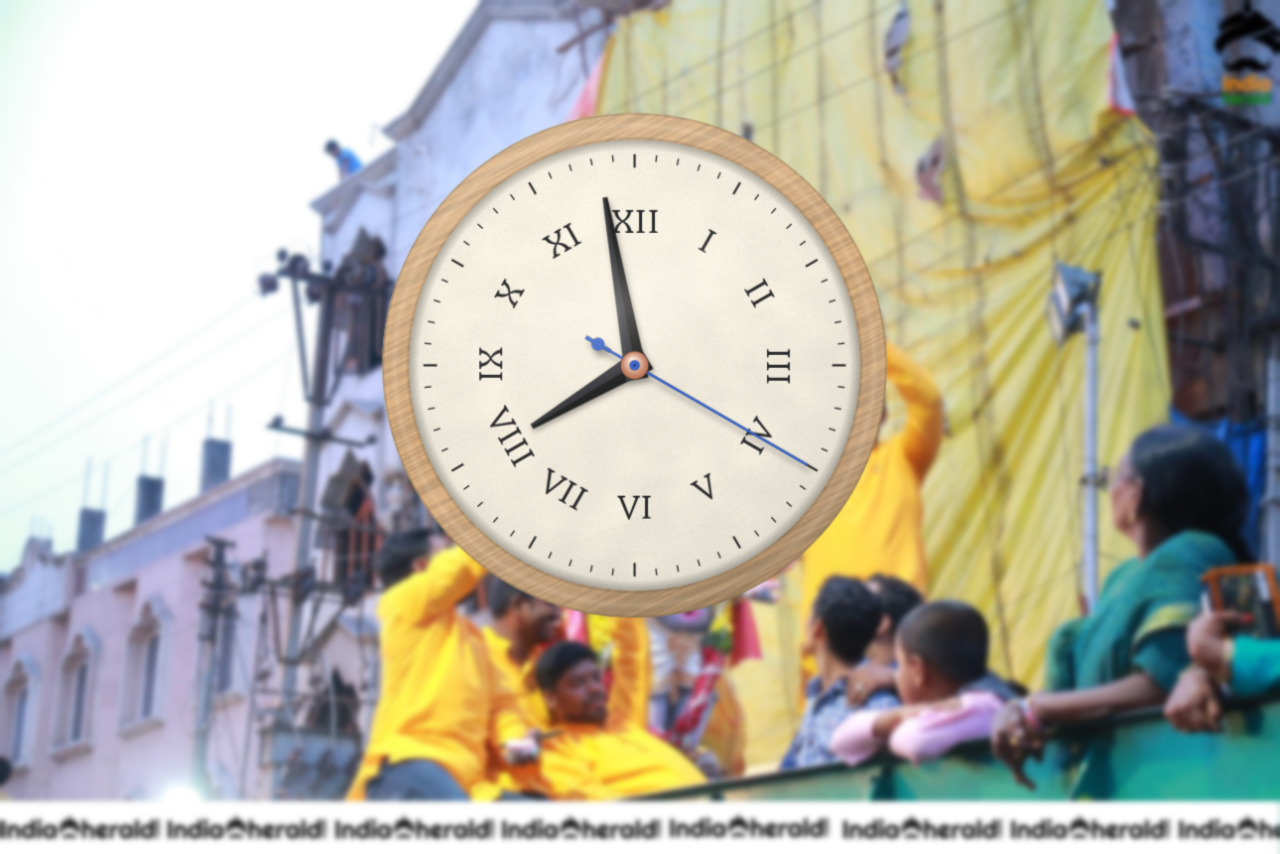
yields 7h58m20s
